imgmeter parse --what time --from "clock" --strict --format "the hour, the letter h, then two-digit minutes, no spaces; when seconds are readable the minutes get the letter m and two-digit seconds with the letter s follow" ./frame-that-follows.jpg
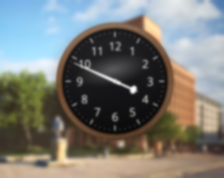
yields 3h49
